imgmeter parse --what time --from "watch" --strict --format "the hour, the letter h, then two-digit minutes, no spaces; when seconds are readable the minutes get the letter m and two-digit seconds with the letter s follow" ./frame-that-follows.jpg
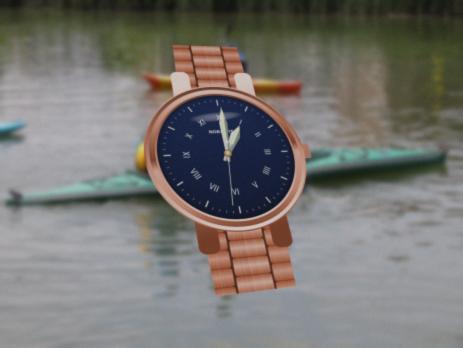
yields 1h00m31s
